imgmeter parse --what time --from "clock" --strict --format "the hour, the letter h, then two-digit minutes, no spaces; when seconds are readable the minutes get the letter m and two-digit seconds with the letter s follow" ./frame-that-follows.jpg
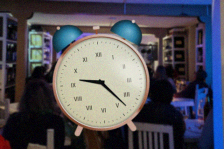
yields 9h23
